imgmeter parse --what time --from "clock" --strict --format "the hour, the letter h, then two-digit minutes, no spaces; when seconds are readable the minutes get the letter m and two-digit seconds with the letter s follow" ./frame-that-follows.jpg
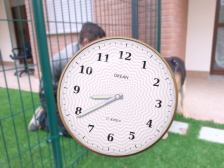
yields 8h39
